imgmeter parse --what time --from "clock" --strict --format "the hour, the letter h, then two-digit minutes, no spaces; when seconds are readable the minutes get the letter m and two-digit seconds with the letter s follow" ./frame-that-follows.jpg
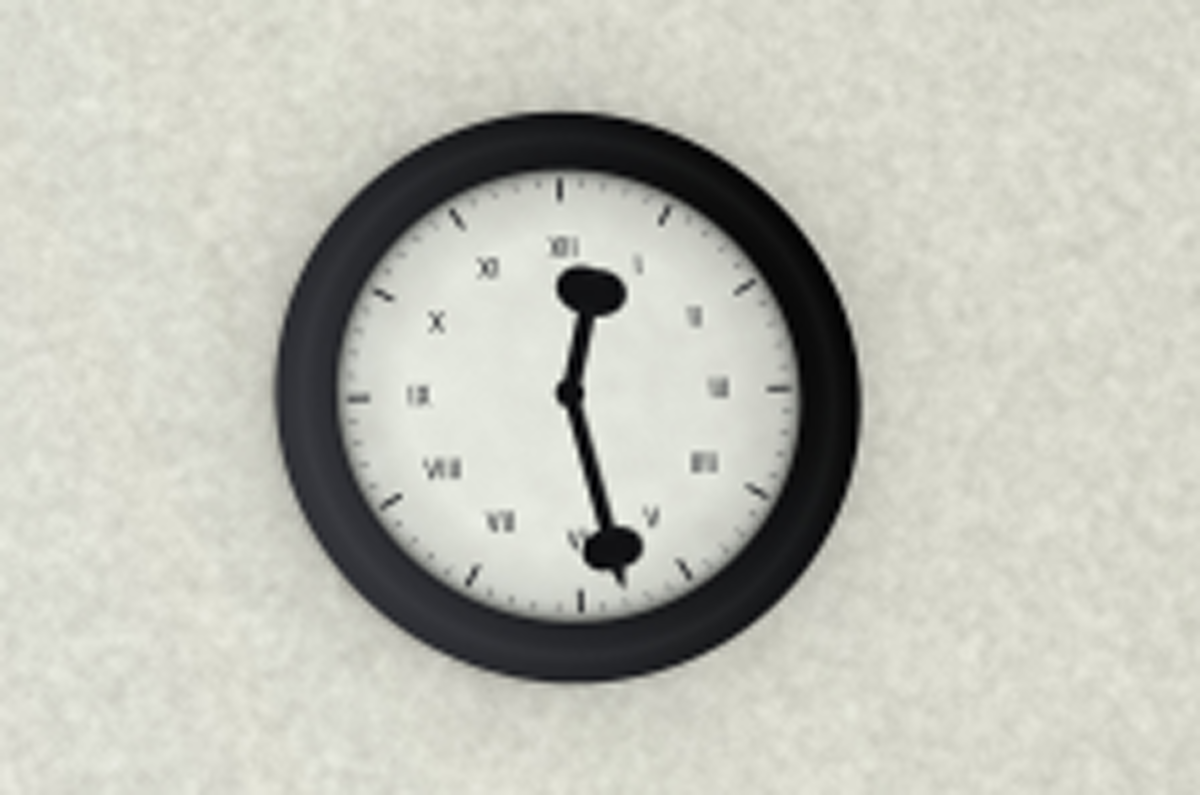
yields 12h28
